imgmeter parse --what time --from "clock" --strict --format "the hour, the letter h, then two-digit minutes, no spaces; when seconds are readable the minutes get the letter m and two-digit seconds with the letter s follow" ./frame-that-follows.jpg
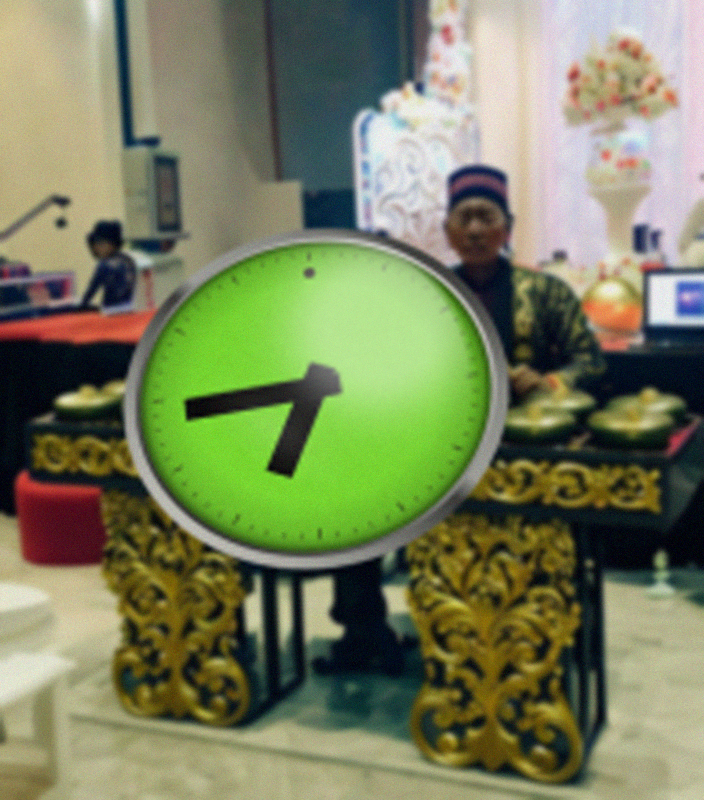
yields 6h44
